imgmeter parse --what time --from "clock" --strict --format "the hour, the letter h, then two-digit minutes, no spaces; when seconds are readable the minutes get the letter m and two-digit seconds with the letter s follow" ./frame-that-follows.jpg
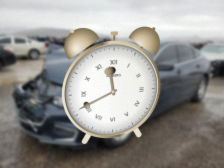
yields 11h41
